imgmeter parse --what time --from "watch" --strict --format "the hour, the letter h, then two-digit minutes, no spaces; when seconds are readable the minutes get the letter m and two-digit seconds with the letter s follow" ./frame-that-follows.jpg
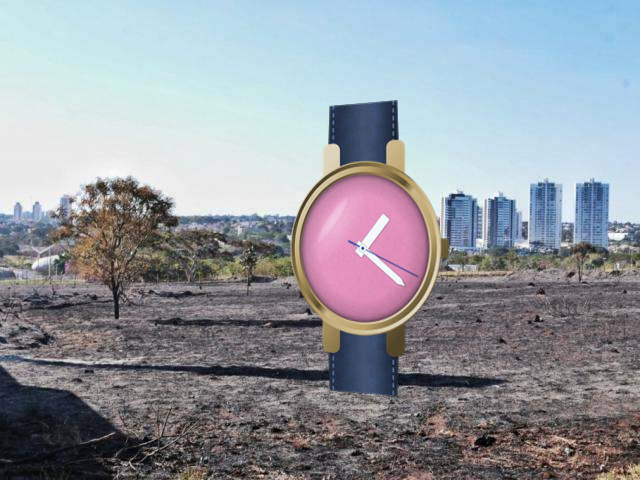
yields 1h21m19s
